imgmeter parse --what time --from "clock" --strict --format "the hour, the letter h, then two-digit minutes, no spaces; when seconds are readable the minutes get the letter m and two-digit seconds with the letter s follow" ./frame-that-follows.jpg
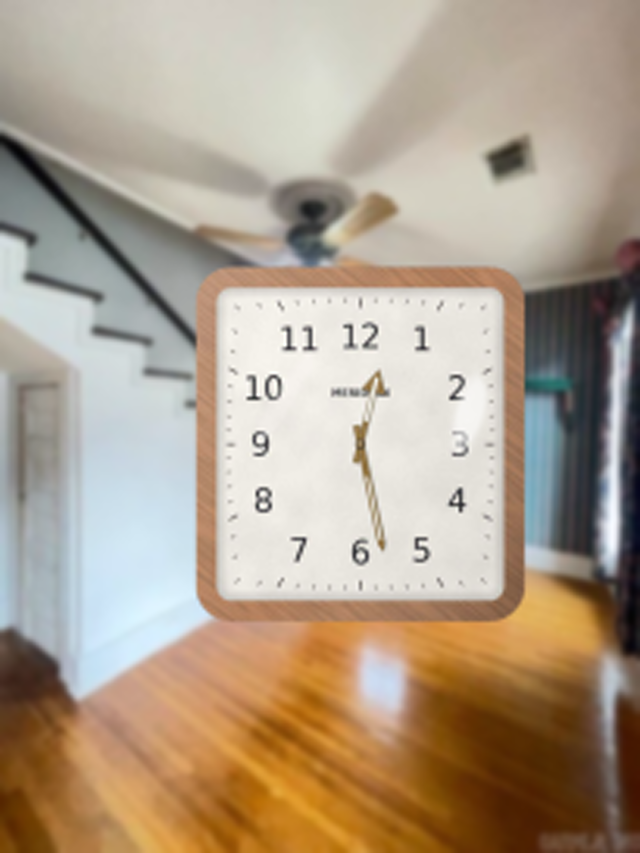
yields 12h28
